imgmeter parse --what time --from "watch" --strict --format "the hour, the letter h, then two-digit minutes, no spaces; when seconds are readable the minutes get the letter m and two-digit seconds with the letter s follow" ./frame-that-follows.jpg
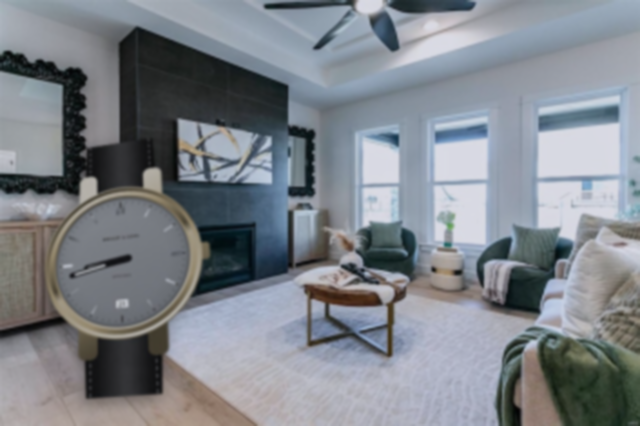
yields 8h43
